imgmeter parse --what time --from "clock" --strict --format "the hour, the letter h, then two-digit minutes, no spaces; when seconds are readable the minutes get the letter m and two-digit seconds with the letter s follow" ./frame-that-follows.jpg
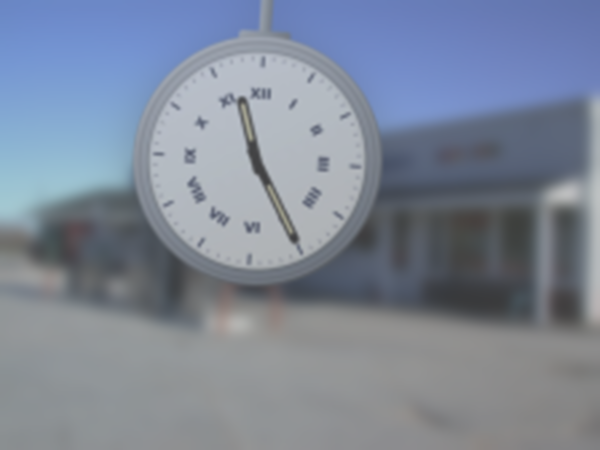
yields 11h25
